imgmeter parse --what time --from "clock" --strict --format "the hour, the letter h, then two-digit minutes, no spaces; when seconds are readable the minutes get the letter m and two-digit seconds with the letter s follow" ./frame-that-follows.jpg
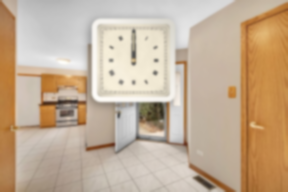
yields 12h00
